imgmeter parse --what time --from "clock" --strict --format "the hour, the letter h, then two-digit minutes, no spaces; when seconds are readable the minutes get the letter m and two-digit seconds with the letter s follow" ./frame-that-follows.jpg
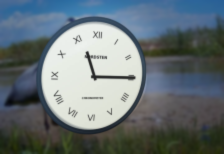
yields 11h15
